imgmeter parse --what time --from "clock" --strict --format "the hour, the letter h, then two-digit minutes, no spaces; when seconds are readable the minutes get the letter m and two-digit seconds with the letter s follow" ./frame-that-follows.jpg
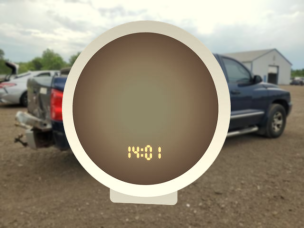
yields 14h01
